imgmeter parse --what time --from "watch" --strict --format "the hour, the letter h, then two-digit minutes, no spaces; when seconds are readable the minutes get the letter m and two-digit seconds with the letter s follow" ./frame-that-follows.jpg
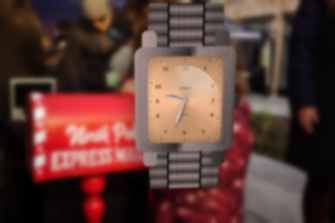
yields 9h33
